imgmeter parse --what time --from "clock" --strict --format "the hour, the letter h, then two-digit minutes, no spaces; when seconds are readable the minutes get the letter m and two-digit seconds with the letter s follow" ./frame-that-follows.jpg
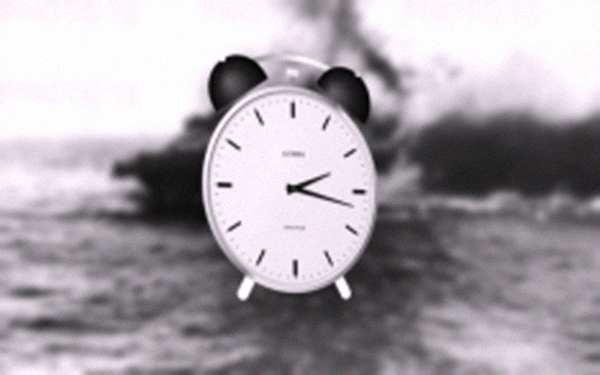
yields 2h17
